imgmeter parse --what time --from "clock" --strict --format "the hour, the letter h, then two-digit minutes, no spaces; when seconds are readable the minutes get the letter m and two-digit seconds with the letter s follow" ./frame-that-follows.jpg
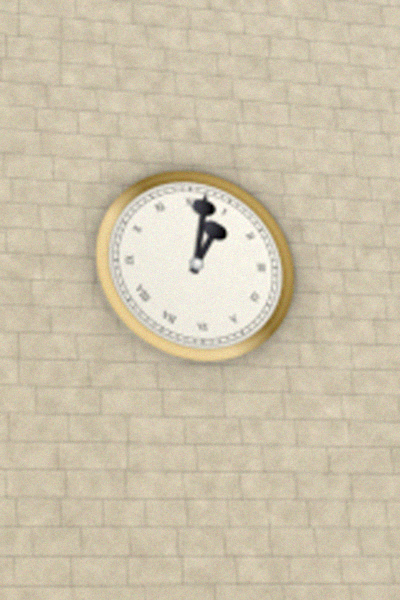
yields 1h02
